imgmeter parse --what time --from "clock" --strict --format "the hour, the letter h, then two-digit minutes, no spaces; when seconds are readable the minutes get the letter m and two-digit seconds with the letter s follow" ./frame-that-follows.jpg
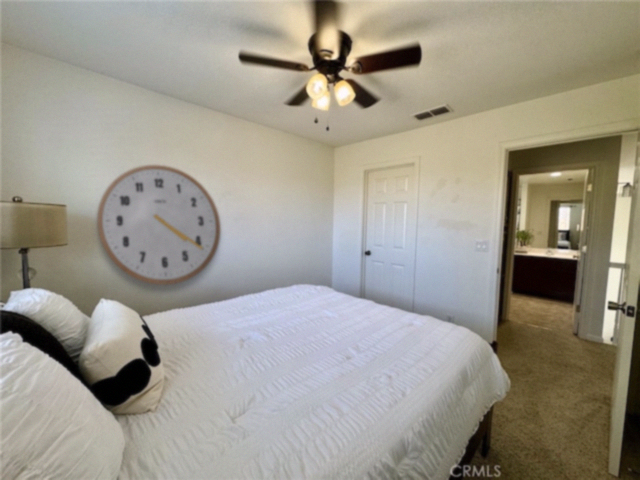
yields 4h21
